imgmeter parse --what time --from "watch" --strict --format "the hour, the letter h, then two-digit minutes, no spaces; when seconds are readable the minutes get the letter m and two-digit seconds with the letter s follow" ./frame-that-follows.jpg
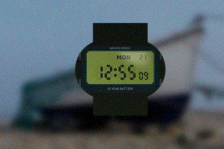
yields 12h55m09s
